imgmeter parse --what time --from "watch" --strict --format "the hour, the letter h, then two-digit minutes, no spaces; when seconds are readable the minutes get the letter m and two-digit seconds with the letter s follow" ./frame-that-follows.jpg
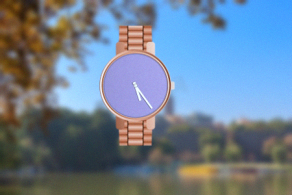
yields 5h24
